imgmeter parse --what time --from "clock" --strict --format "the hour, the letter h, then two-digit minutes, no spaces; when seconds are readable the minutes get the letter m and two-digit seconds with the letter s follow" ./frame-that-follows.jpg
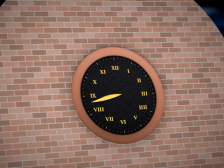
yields 8h43
